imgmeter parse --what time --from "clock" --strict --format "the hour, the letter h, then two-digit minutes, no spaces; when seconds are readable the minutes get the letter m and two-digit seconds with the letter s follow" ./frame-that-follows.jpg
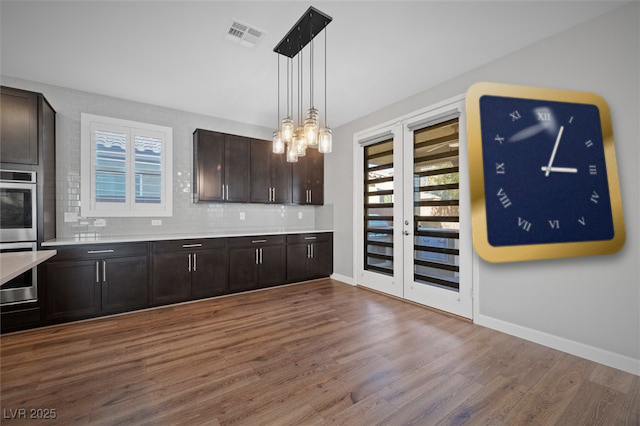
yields 3h04
